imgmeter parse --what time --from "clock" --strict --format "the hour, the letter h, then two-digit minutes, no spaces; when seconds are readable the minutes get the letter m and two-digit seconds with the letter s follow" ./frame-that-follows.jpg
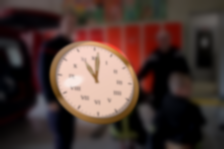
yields 11h01
